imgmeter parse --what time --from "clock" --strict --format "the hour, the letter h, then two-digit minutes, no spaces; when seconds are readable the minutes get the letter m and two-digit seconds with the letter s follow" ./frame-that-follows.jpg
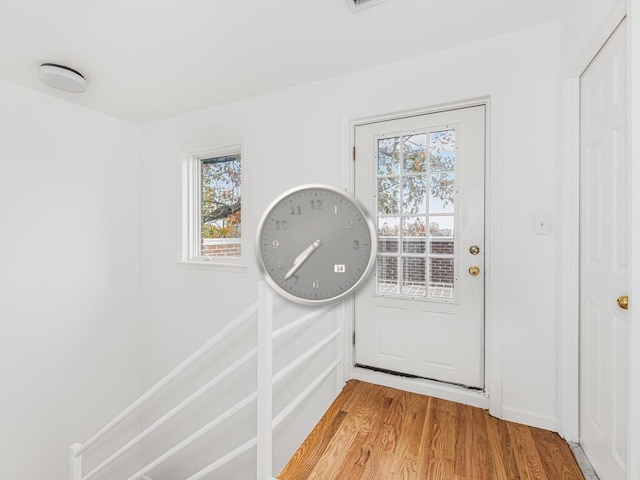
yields 7h37
